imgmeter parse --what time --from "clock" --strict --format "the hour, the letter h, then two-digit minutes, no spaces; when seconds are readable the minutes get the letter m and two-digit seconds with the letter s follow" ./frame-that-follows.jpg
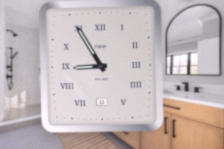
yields 8h55
